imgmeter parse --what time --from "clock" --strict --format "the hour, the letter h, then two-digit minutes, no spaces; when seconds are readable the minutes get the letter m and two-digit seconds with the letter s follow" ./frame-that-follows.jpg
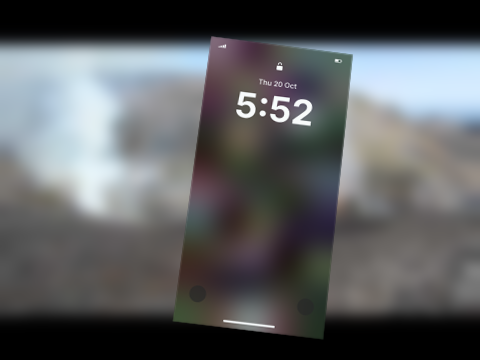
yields 5h52
